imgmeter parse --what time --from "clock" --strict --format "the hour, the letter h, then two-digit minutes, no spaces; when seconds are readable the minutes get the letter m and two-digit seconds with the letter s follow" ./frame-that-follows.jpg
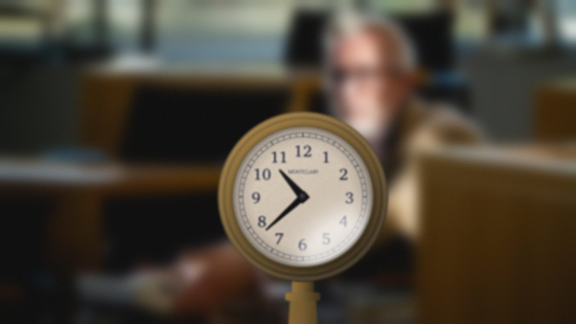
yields 10h38
